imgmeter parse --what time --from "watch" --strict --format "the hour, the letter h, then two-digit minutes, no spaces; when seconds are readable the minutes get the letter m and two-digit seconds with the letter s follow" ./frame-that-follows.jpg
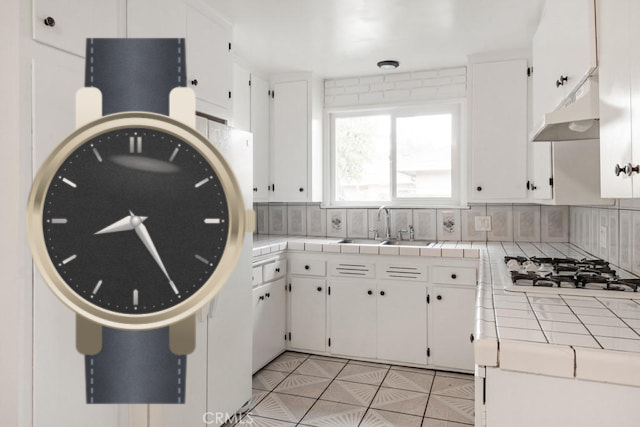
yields 8h25
